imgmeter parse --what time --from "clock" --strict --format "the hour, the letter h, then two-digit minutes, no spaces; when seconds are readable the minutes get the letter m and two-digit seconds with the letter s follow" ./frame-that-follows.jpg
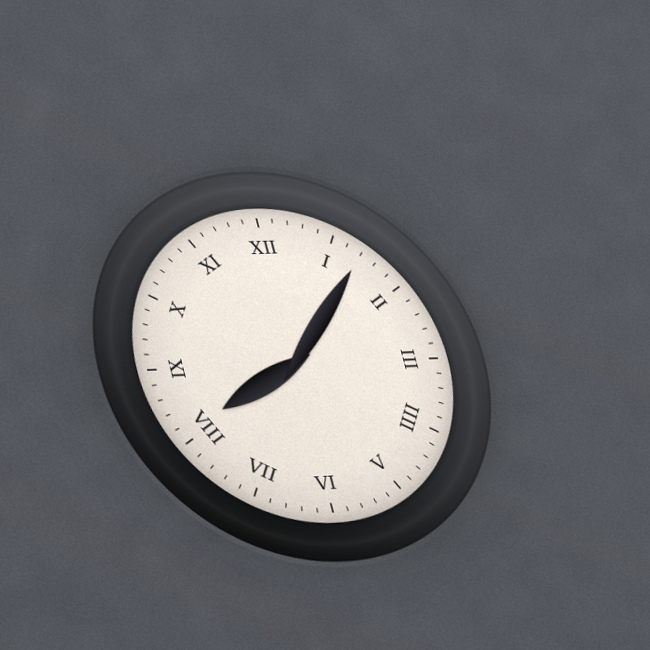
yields 8h07
